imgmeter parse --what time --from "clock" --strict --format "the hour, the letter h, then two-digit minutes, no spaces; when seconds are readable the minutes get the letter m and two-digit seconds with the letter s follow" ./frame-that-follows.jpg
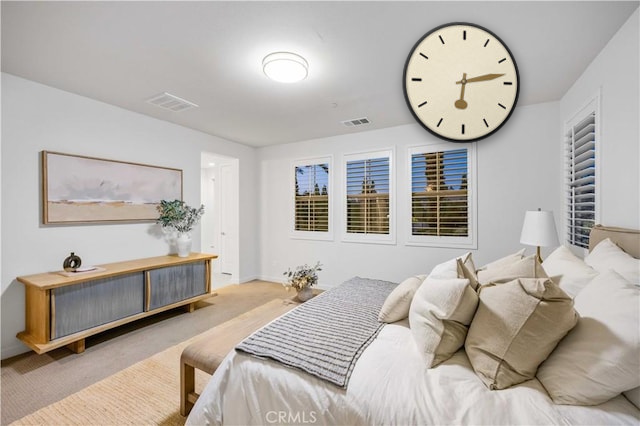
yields 6h13
